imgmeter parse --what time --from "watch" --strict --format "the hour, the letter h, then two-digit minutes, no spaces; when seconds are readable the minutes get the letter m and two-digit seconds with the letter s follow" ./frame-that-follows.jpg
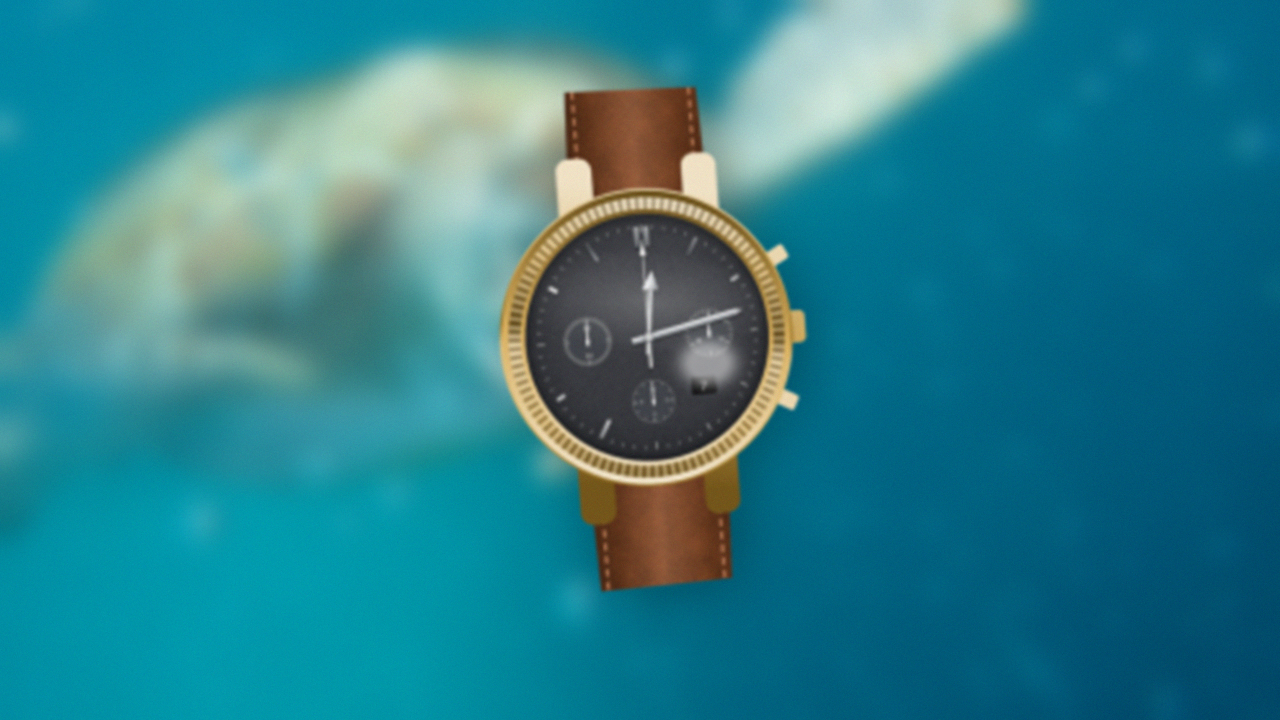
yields 12h13
